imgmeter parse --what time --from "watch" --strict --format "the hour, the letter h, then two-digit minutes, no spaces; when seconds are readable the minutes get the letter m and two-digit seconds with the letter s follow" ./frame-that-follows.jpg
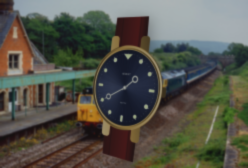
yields 1h40
